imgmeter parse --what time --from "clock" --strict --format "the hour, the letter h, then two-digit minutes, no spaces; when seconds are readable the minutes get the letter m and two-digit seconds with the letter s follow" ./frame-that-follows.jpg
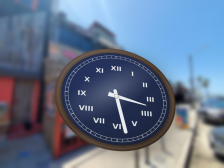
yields 3h28
